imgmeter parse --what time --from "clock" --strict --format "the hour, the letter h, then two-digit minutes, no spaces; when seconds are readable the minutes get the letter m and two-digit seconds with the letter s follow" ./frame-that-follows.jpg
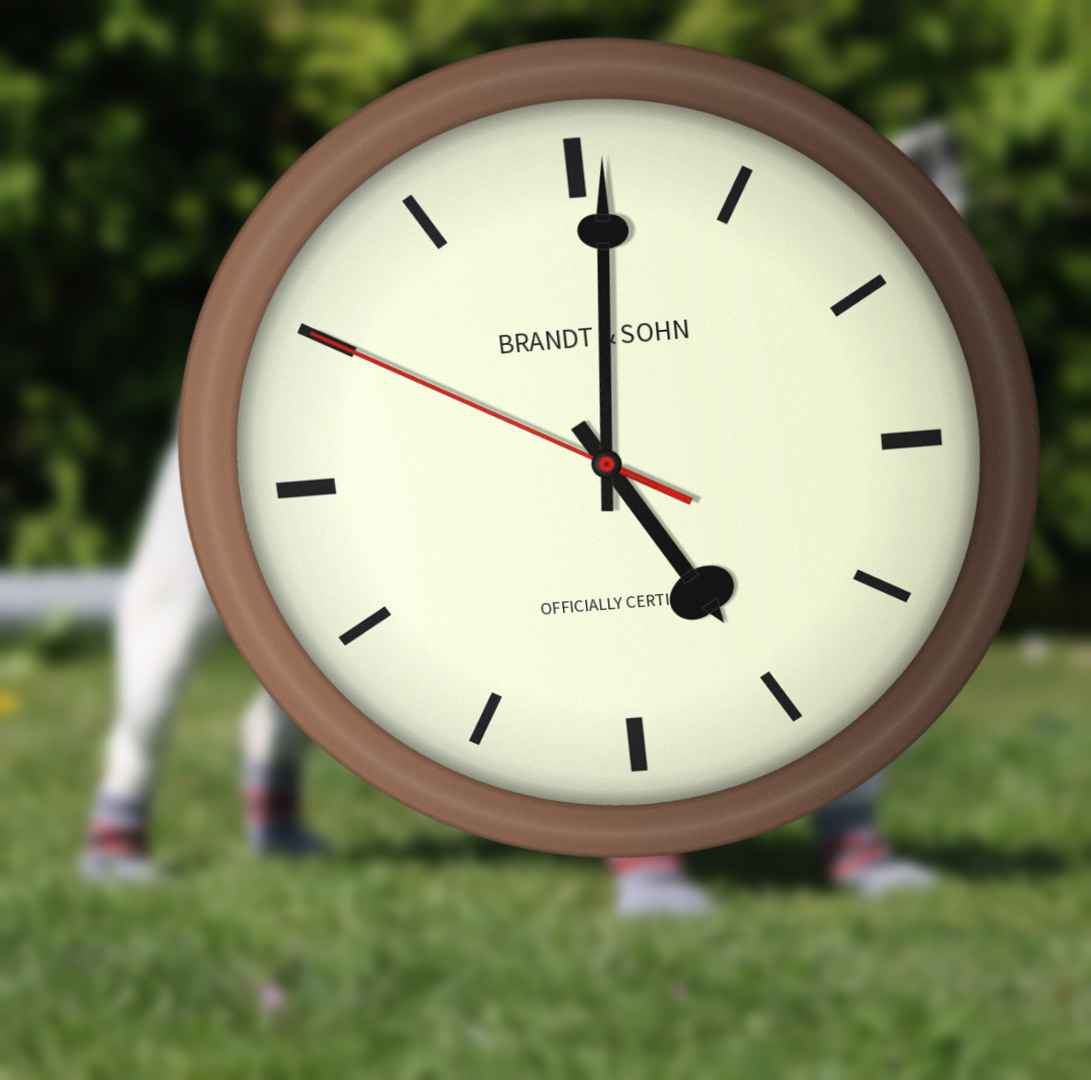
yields 5h00m50s
